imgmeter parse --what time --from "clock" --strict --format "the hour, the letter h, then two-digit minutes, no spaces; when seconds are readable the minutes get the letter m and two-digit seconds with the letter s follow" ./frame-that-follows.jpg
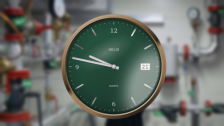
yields 9h47
